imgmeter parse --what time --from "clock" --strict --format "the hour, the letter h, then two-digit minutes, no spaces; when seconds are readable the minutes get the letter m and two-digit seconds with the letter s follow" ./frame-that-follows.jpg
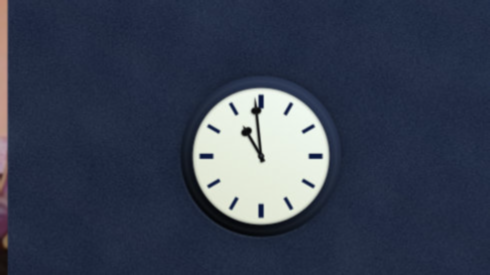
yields 10h59
